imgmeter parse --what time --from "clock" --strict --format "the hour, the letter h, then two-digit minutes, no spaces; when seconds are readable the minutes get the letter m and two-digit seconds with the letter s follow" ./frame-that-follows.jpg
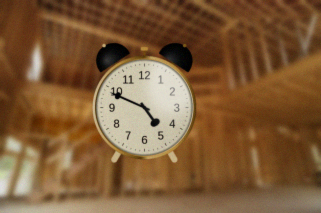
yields 4h49
